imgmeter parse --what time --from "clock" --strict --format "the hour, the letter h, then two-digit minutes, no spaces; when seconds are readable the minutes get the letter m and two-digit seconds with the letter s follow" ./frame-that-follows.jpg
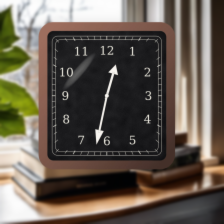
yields 12h32
